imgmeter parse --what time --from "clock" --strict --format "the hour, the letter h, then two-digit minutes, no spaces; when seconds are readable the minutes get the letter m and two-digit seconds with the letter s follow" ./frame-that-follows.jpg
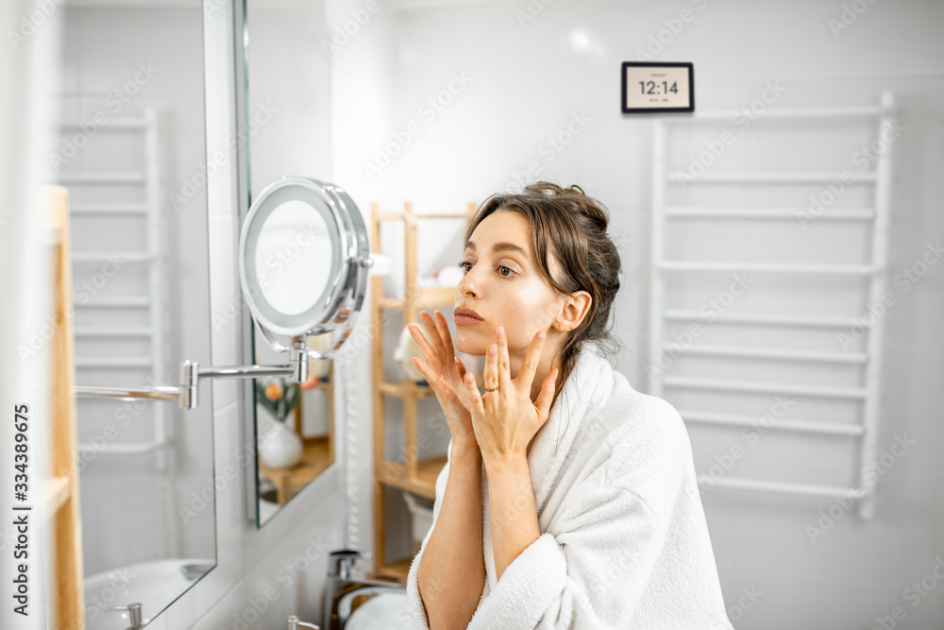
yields 12h14
